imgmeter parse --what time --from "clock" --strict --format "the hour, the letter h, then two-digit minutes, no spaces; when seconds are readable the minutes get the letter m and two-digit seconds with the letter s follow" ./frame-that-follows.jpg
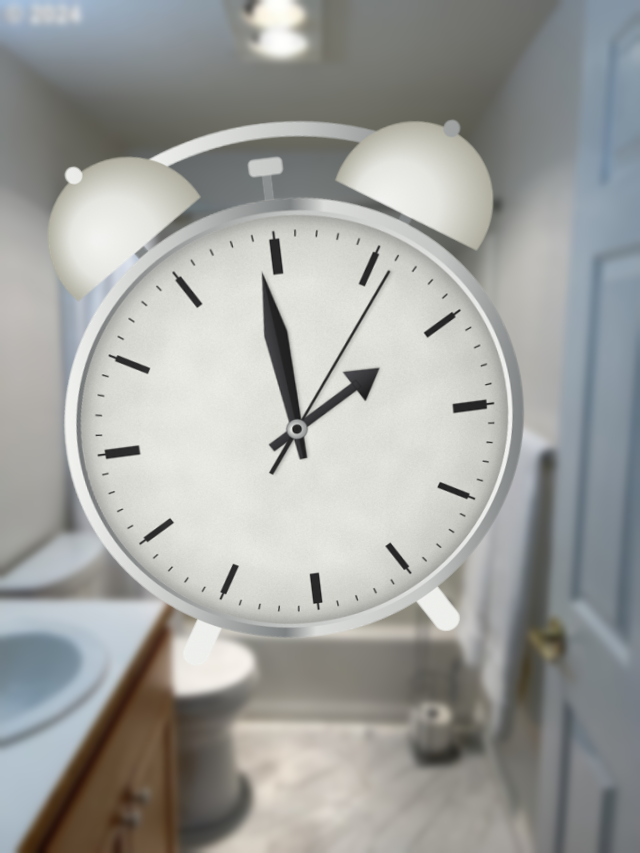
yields 1h59m06s
